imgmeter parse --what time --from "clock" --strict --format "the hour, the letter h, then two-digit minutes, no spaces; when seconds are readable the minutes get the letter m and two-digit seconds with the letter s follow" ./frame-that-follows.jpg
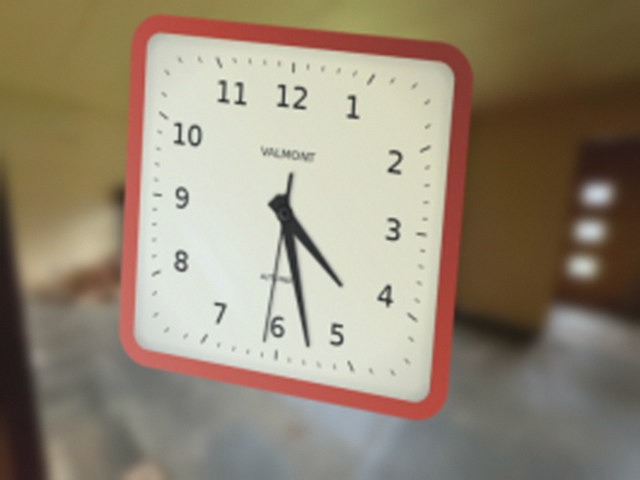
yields 4h27m31s
